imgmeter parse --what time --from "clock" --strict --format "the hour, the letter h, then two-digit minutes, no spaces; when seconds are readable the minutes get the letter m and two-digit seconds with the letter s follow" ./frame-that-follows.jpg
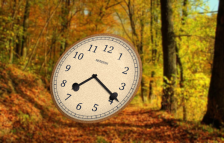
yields 7h19
